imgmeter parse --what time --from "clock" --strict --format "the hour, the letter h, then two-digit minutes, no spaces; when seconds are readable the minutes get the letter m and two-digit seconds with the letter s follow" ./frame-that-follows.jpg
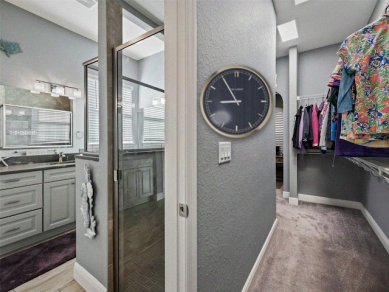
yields 8h55
